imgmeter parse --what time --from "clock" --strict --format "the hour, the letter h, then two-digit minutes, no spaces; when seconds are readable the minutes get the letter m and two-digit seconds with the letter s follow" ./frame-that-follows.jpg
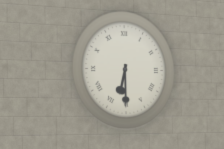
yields 6h30
